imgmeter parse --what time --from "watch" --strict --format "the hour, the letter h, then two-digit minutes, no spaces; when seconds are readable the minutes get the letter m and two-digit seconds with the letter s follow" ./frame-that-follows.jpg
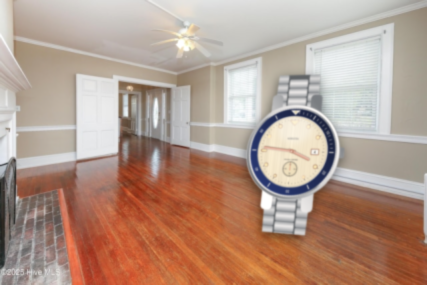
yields 3h46
